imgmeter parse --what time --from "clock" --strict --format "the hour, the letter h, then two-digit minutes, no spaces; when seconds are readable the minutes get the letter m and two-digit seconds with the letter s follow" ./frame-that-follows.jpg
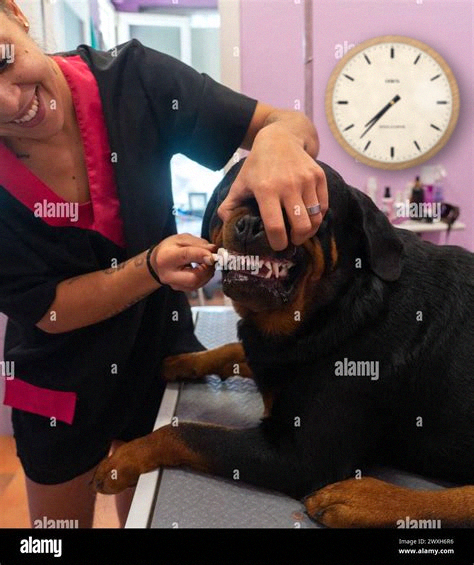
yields 7h37
